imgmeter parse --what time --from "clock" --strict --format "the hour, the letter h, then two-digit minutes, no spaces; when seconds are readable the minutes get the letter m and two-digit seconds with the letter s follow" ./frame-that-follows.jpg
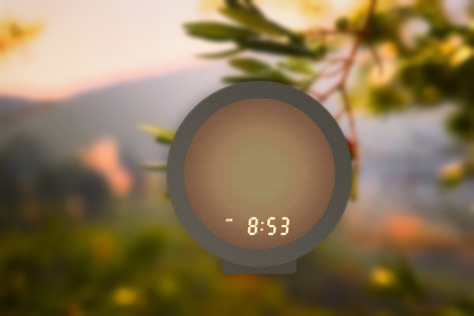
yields 8h53
